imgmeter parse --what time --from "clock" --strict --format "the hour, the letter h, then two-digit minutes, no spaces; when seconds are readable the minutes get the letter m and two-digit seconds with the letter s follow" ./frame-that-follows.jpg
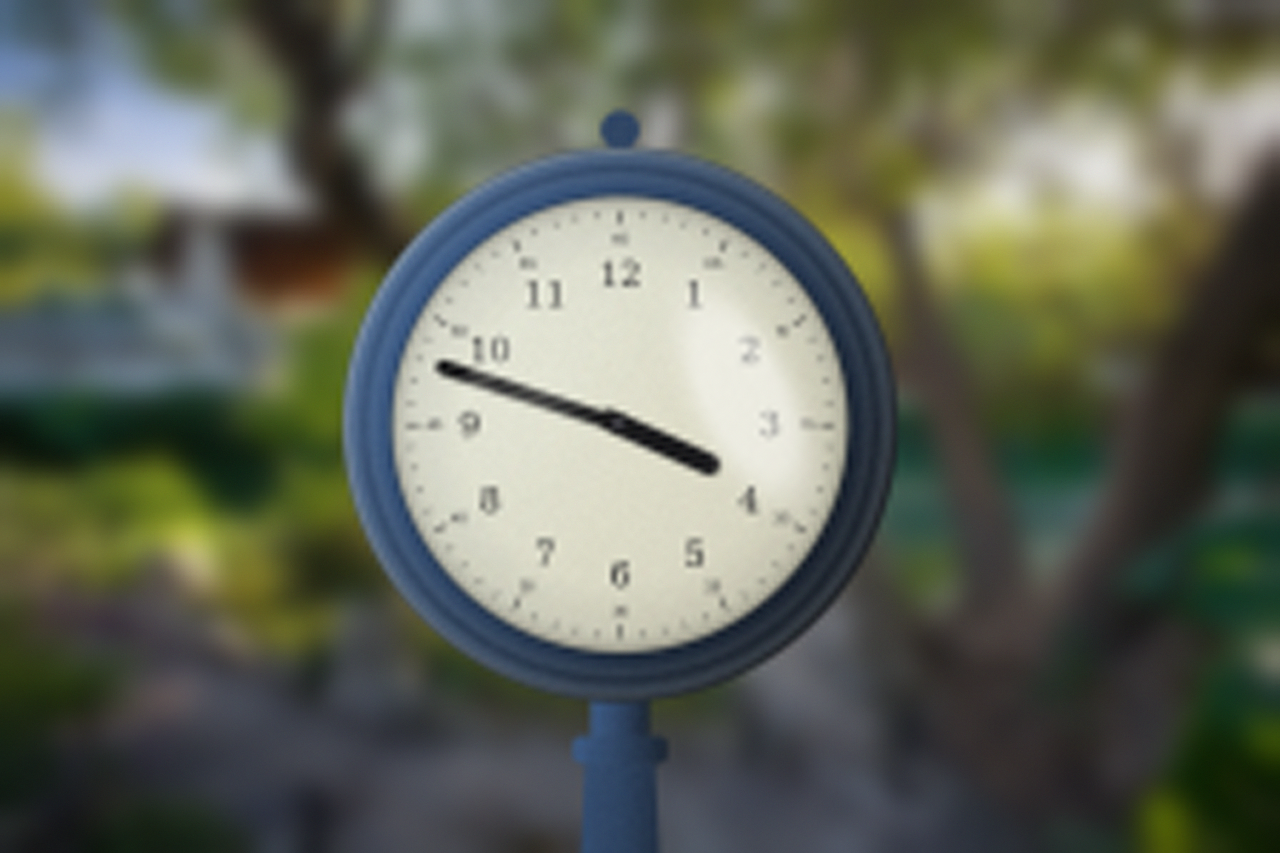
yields 3h48
